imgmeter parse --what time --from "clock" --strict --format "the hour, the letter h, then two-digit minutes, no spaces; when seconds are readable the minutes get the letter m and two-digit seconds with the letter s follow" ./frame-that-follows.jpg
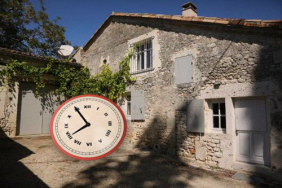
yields 7h55
